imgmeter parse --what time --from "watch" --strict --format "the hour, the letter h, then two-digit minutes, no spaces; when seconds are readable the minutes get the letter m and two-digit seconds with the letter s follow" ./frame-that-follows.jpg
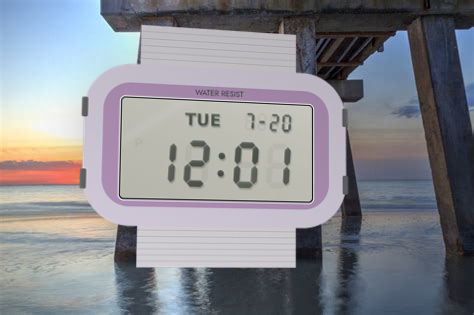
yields 12h01
